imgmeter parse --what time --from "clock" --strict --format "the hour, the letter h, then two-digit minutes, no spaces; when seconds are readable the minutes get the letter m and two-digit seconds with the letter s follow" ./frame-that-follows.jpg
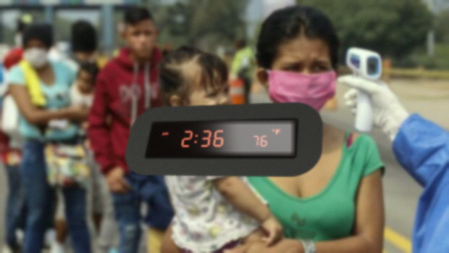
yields 2h36
